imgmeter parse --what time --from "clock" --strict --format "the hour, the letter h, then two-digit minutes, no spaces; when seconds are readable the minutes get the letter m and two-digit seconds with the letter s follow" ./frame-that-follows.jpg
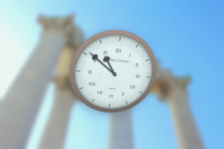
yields 10h51
